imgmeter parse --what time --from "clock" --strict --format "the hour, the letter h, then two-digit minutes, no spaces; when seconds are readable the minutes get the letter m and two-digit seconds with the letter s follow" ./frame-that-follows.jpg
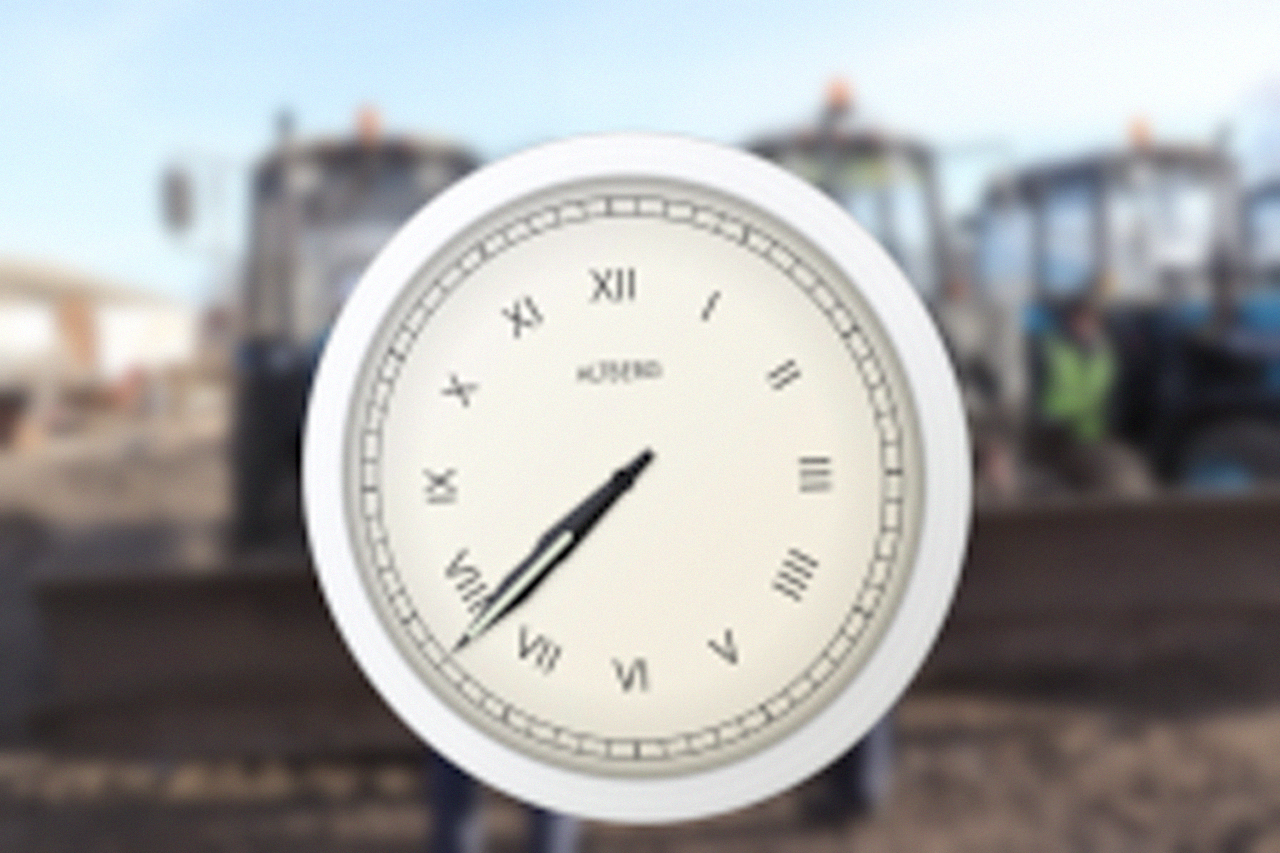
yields 7h38
